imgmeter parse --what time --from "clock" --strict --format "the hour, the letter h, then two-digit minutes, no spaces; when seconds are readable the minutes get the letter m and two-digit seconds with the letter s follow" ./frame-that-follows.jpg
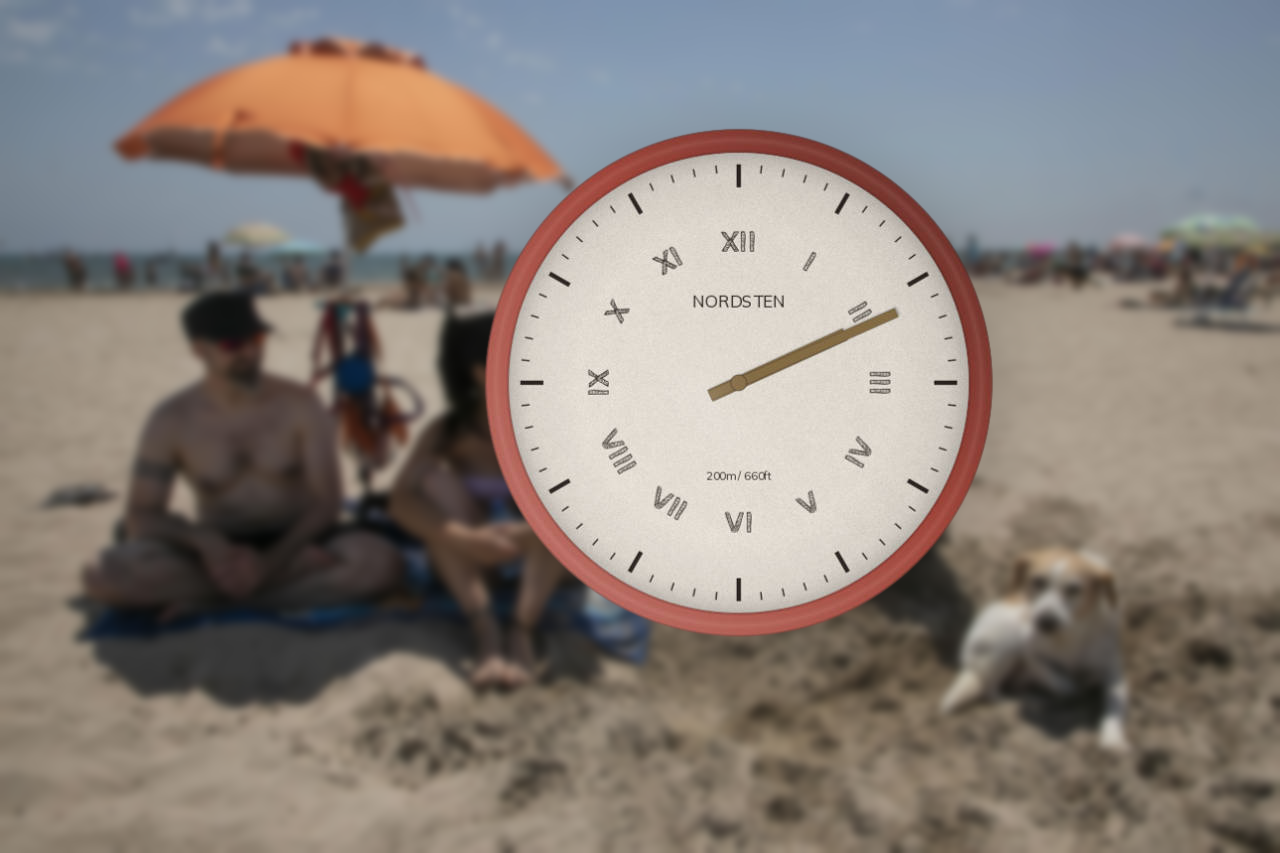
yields 2h11
